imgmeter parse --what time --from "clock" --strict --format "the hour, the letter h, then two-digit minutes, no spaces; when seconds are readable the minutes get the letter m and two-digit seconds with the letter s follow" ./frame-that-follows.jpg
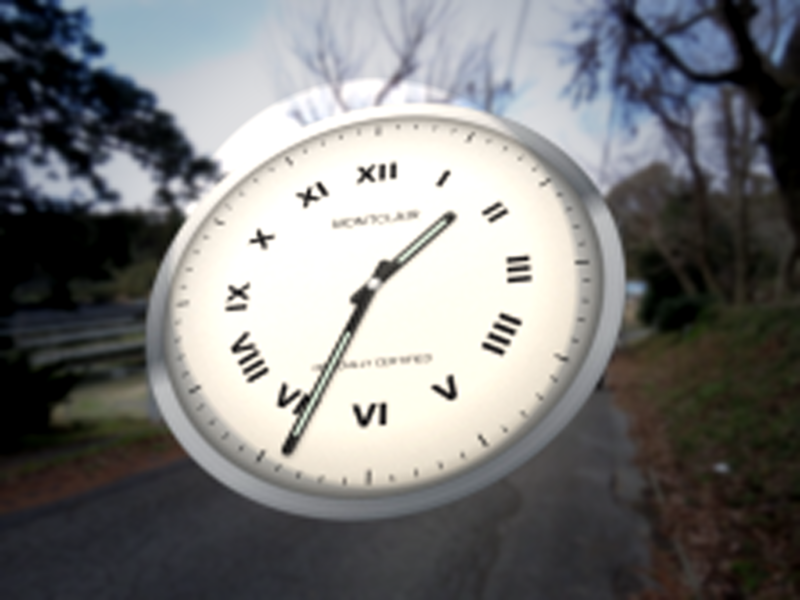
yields 1h34
